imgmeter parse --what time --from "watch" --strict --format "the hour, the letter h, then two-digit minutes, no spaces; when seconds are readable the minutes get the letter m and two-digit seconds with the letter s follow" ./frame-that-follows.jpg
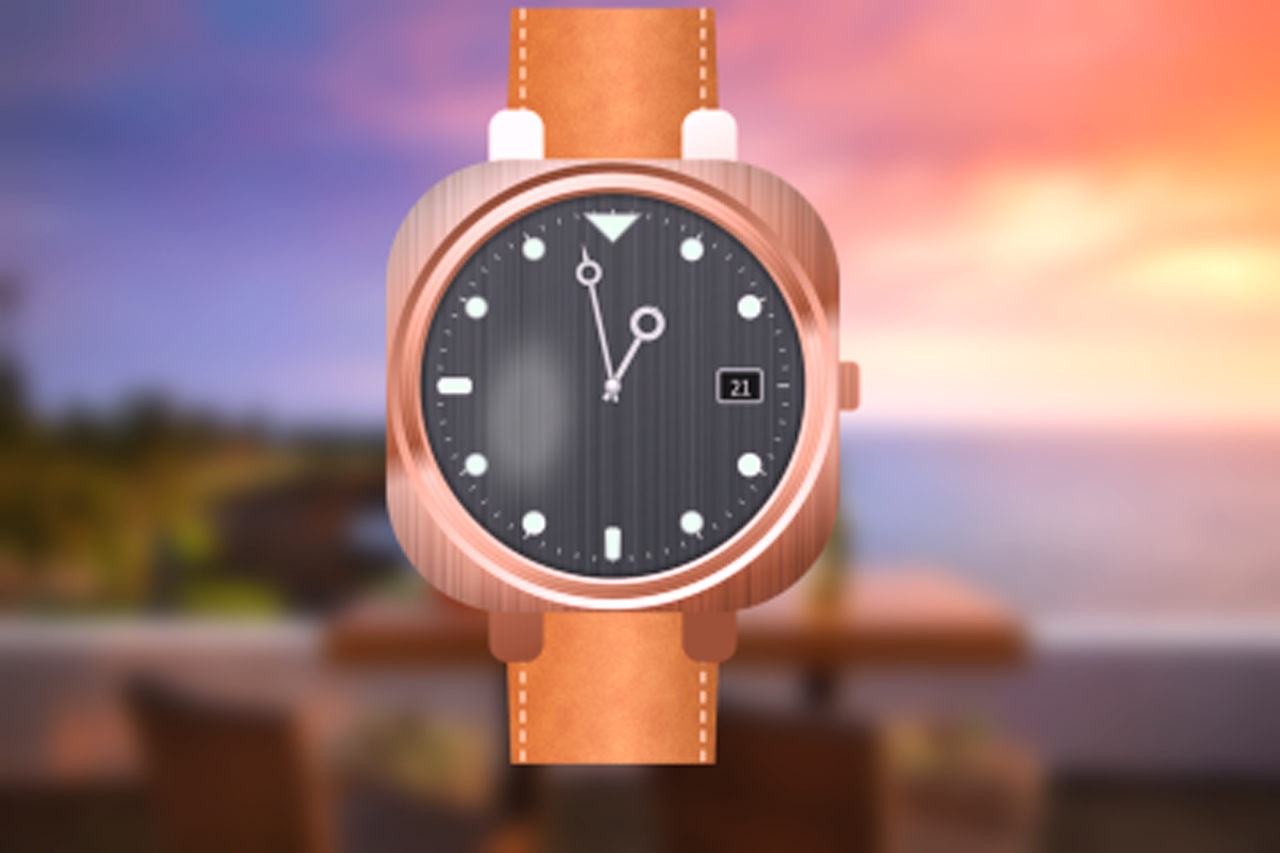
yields 12h58
